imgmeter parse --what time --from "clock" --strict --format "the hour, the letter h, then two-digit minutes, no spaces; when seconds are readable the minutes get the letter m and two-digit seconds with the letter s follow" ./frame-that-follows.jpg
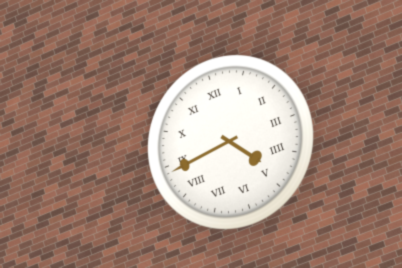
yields 4h44
